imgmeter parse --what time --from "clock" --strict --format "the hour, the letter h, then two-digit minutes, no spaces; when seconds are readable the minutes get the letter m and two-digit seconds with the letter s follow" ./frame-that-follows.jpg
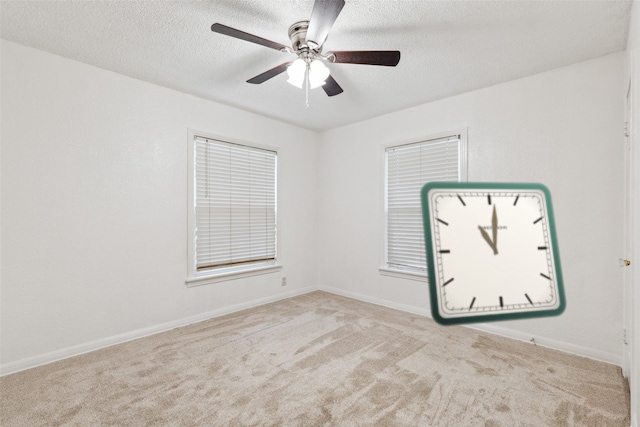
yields 11h01
